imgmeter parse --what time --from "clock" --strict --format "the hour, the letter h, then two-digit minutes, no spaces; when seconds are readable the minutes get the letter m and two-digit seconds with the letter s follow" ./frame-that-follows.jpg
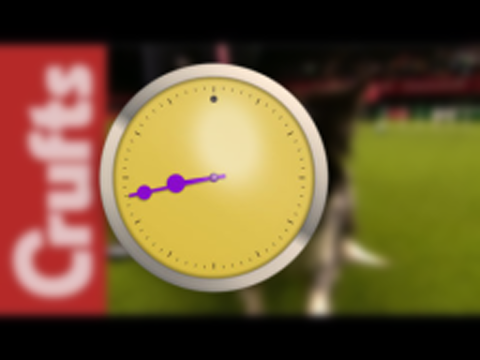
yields 8h43
